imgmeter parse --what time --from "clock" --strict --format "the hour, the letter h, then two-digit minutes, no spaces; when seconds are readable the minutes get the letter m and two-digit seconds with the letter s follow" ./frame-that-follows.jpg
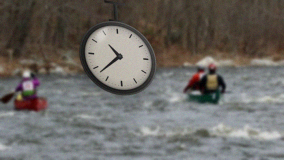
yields 10h38
